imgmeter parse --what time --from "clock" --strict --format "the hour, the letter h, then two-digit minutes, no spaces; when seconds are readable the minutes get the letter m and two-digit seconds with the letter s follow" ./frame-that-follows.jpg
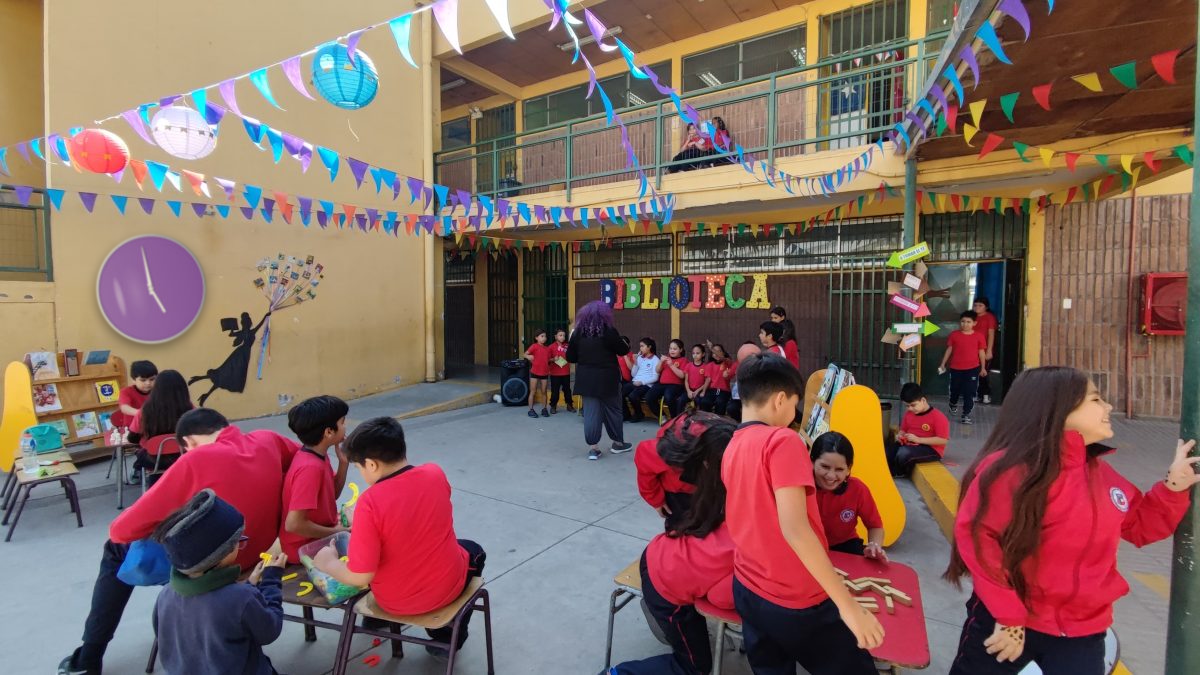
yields 4h58
